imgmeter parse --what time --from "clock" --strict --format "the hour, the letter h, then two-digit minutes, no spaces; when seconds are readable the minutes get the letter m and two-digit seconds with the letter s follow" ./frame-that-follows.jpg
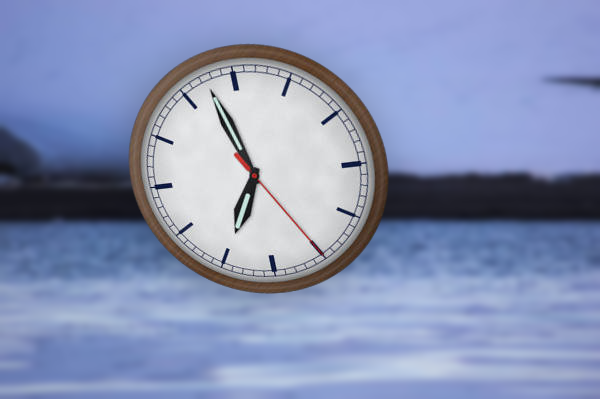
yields 6h57m25s
